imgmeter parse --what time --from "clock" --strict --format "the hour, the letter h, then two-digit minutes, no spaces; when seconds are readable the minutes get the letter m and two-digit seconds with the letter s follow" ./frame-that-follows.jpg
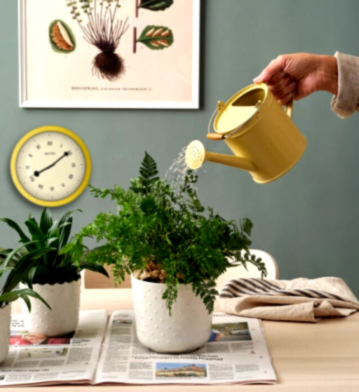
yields 8h09
